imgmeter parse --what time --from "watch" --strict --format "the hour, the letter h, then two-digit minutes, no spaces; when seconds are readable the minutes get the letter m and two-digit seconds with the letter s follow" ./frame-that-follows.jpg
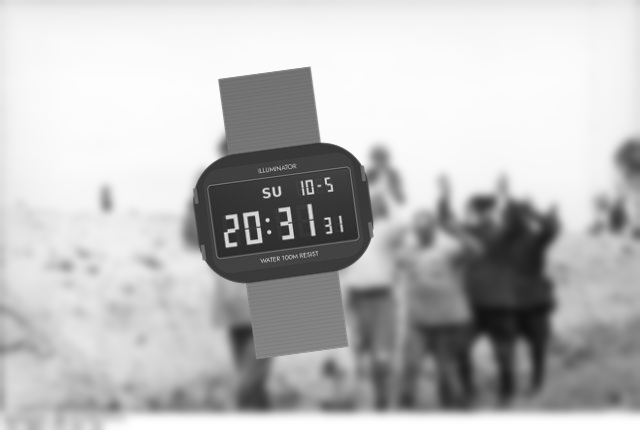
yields 20h31m31s
